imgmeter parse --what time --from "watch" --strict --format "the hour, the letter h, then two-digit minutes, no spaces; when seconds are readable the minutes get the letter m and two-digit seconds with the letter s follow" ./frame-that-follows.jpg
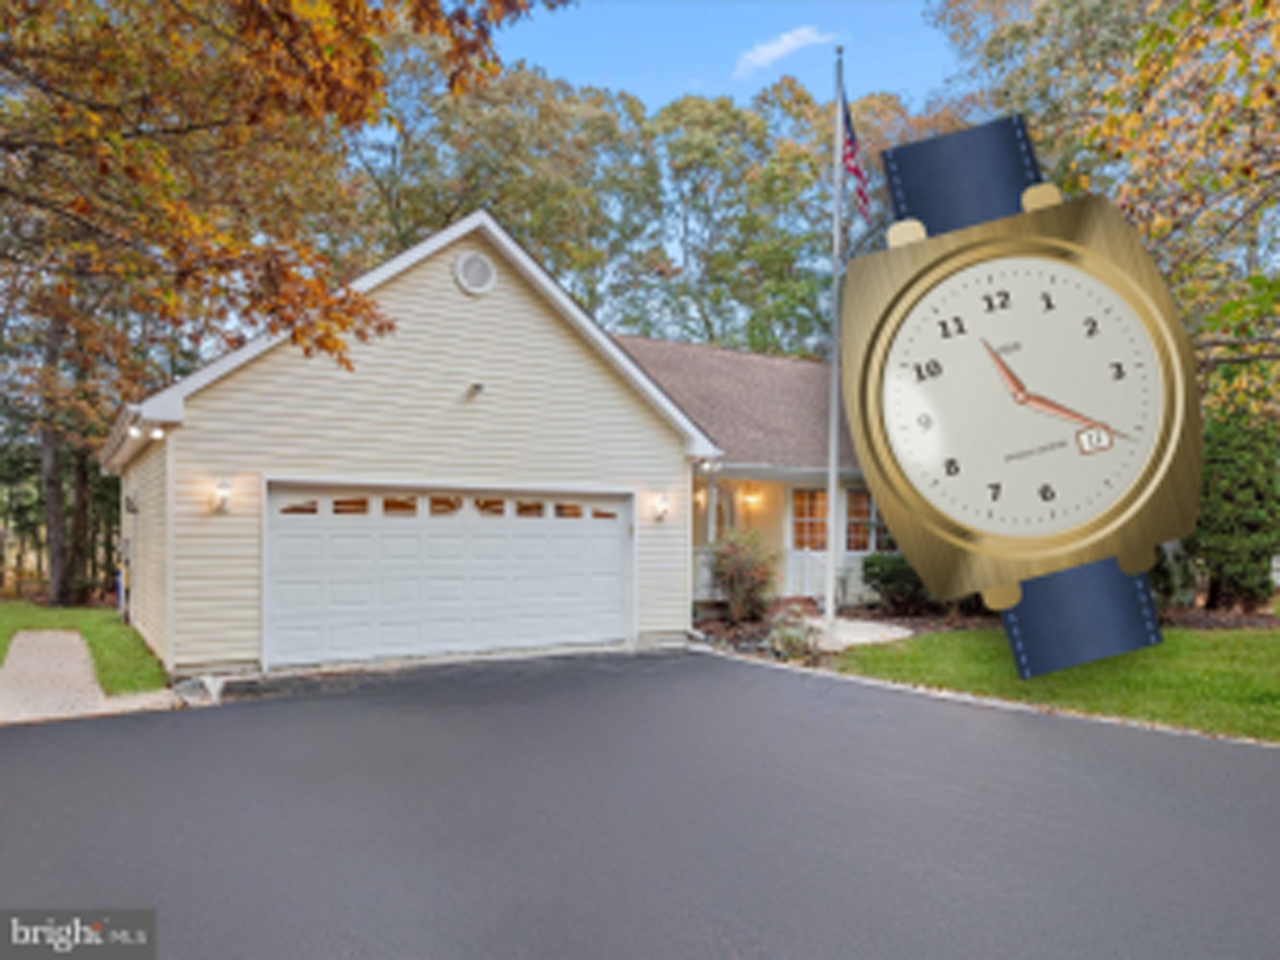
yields 11h21
